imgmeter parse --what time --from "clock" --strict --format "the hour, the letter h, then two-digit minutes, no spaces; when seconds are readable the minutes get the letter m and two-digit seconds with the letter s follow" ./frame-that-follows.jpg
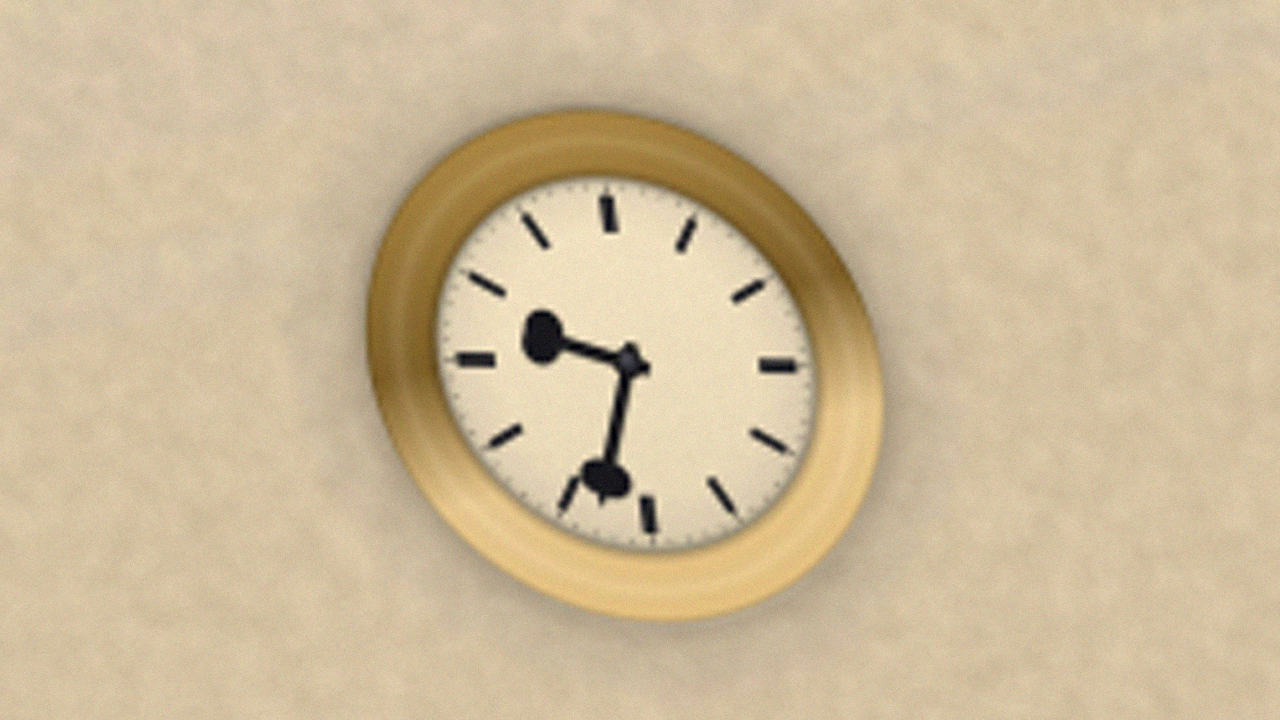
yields 9h33
